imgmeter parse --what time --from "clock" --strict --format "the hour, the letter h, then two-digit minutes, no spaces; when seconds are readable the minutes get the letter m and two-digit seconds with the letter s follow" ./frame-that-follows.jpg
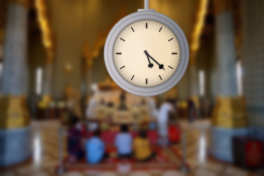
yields 5h22
